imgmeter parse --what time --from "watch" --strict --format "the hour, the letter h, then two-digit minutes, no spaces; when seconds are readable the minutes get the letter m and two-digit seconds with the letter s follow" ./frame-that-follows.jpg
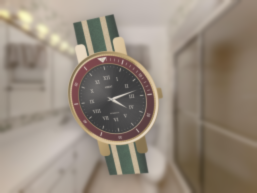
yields 4h13
